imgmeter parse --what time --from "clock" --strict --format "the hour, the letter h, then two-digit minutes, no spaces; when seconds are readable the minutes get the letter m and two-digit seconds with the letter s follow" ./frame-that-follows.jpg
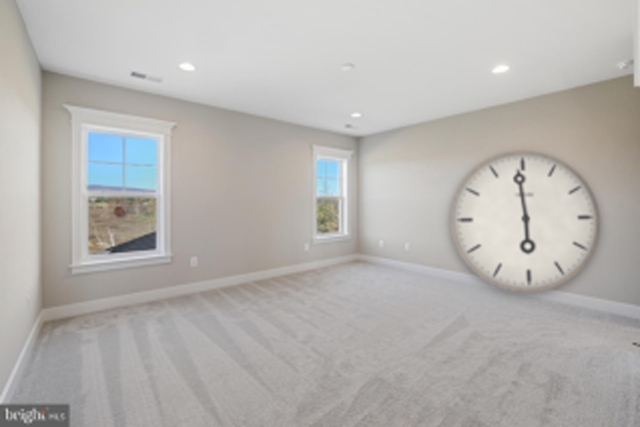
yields 5h59
